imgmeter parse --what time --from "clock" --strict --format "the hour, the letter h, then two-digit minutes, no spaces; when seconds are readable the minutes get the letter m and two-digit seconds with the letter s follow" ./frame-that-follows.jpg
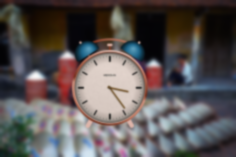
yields 3h24
